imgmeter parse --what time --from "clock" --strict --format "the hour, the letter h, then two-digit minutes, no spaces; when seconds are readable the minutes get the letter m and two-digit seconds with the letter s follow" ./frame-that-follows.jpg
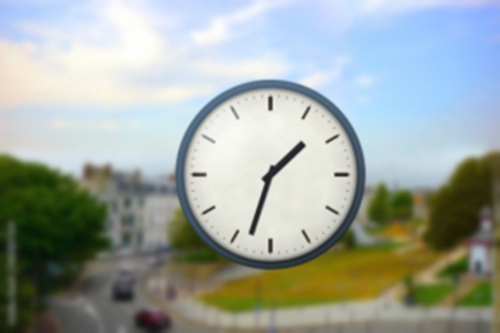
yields 1h33
